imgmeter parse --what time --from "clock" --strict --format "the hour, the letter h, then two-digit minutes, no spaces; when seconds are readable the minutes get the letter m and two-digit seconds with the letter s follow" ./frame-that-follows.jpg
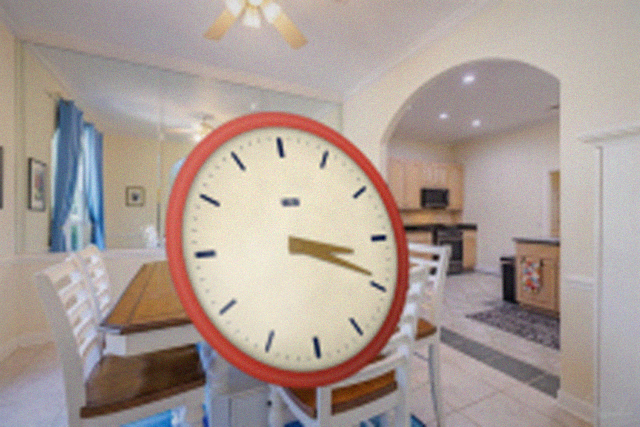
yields 3h19
